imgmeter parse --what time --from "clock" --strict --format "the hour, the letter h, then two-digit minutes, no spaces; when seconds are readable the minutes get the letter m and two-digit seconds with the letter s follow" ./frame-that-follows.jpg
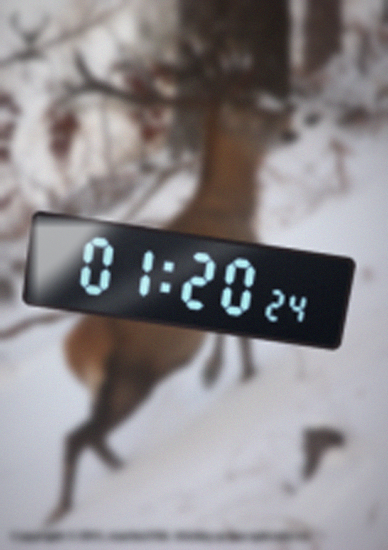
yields 1h20m24s
